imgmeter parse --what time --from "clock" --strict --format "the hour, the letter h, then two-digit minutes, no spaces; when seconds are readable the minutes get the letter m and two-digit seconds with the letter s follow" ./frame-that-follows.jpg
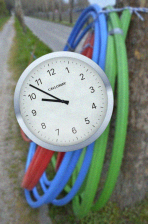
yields 9h53
